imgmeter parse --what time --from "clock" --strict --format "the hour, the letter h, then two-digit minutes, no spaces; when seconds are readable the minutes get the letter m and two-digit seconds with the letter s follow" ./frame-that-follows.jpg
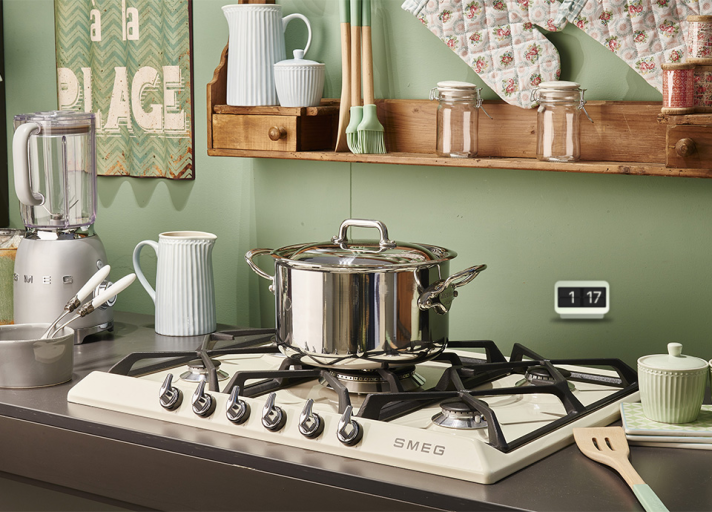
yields 1h17
